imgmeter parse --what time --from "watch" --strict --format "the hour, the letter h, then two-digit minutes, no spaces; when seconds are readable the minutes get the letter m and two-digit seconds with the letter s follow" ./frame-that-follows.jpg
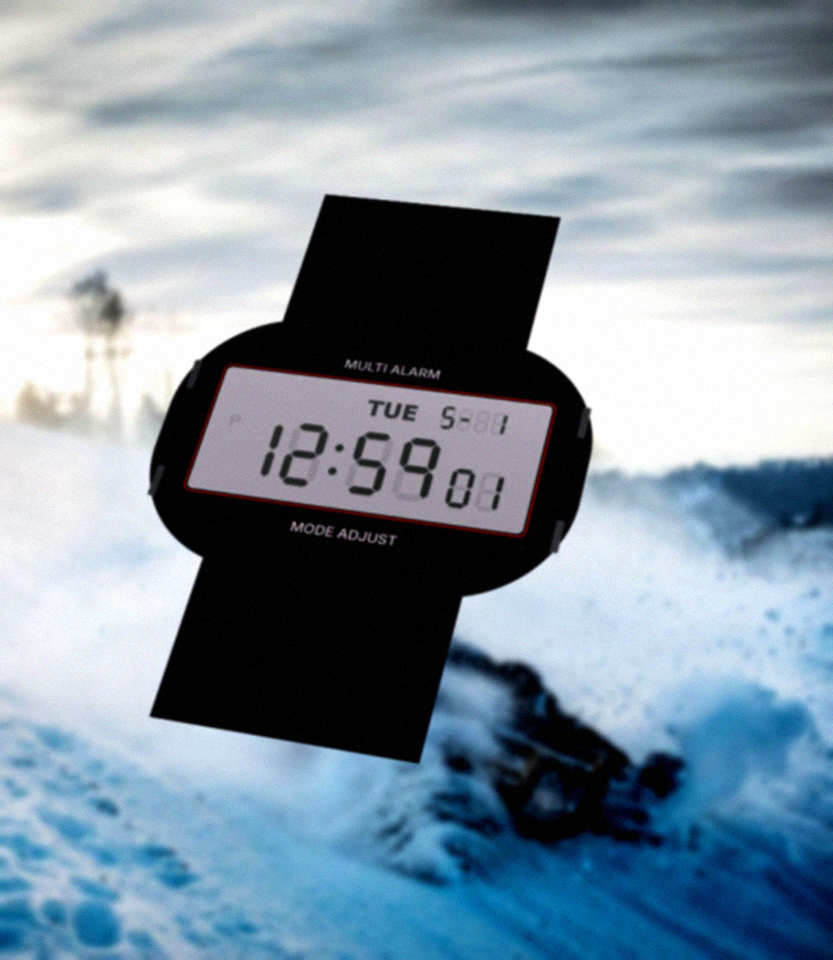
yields 12h59m01s
